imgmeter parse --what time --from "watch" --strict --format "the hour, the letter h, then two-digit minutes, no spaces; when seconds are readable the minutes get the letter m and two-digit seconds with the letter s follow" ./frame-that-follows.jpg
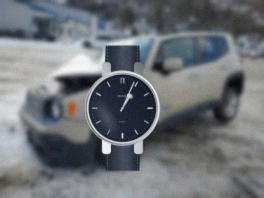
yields 1h04
